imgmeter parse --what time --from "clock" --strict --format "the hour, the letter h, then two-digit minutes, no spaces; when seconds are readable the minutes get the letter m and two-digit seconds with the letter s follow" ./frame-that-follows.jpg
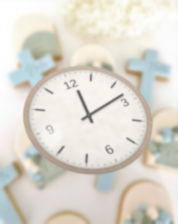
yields 12h13
